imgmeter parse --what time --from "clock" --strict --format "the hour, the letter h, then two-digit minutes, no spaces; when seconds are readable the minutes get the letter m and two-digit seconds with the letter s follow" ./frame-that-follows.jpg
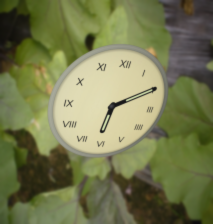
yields 6h10
